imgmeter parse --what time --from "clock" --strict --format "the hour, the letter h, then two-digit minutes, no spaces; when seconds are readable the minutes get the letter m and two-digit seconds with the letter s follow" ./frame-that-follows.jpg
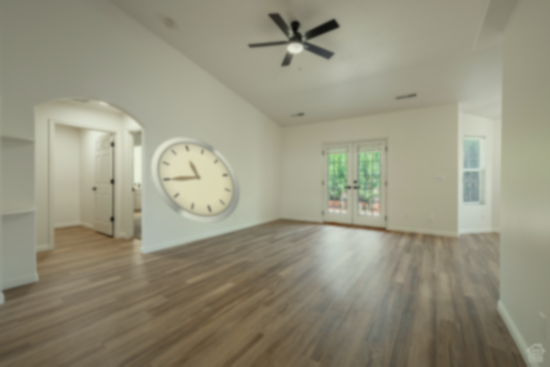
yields 11h45
